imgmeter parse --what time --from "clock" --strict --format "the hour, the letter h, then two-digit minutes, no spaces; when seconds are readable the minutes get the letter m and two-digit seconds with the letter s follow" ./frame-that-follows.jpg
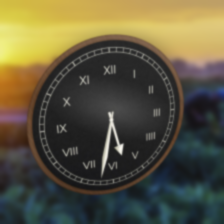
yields 5h32
